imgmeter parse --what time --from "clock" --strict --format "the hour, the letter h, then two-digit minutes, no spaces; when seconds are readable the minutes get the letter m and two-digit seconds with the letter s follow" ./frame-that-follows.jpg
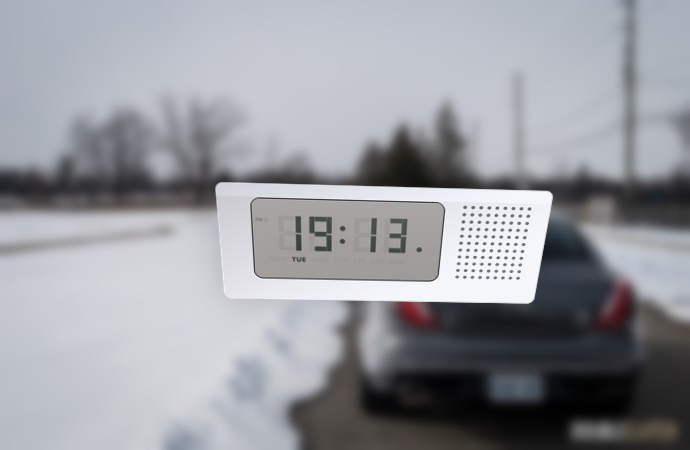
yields 19h13
